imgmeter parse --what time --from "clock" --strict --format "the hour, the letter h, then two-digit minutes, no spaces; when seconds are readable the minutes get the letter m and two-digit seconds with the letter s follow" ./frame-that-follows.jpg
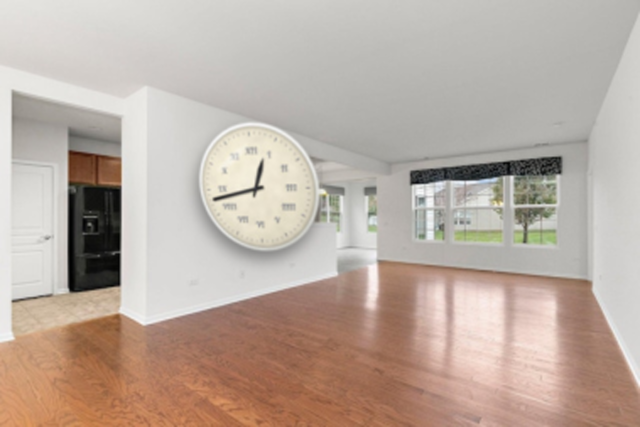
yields 12h43
